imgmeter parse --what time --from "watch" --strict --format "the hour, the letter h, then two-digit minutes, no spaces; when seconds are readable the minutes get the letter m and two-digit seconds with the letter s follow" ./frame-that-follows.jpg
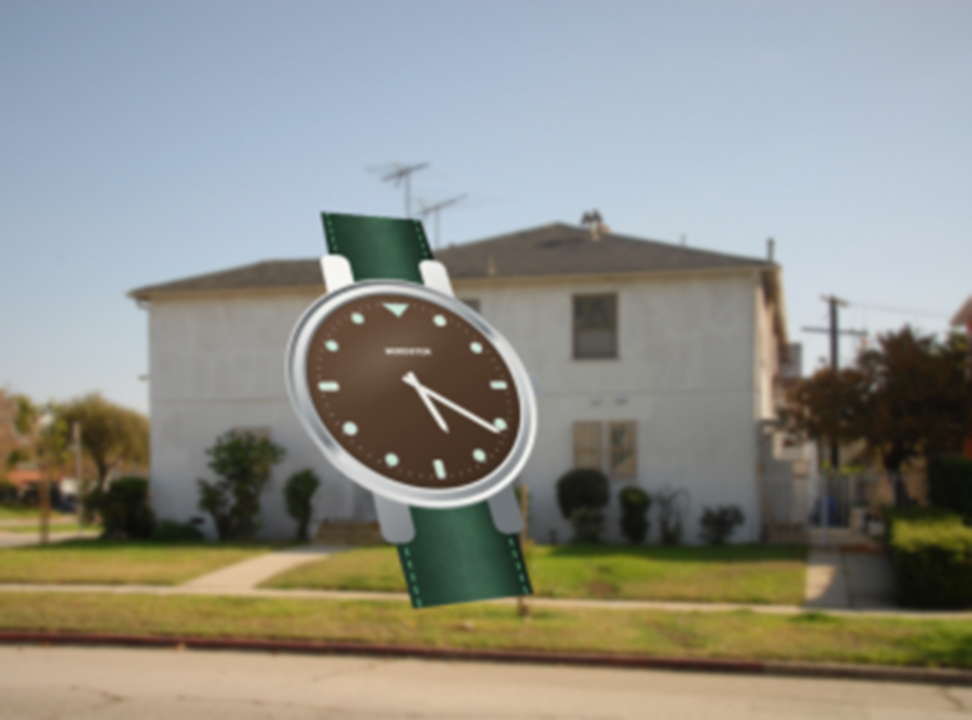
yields 5h21
